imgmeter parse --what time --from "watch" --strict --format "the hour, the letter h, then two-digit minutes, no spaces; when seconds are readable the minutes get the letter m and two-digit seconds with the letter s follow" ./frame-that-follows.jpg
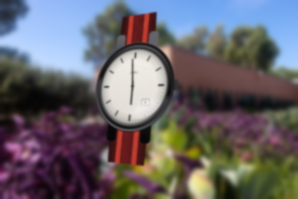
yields 5h59
